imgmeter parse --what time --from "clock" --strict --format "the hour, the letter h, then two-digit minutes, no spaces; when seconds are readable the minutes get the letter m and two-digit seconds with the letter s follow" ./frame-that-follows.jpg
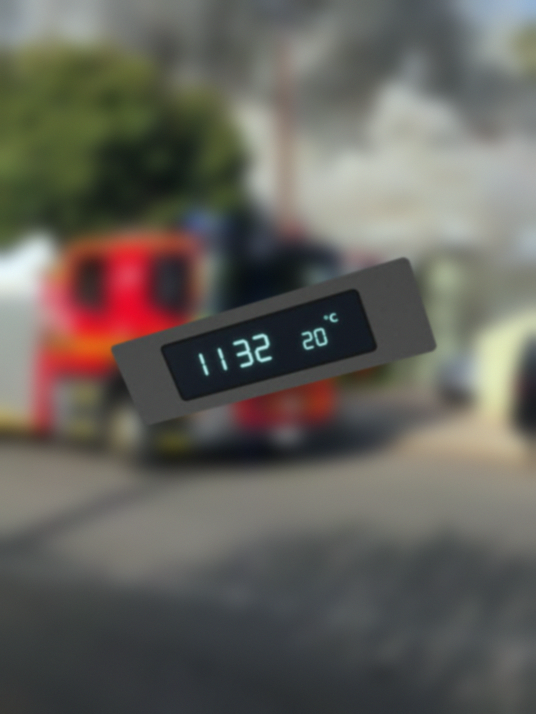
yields 11h32
